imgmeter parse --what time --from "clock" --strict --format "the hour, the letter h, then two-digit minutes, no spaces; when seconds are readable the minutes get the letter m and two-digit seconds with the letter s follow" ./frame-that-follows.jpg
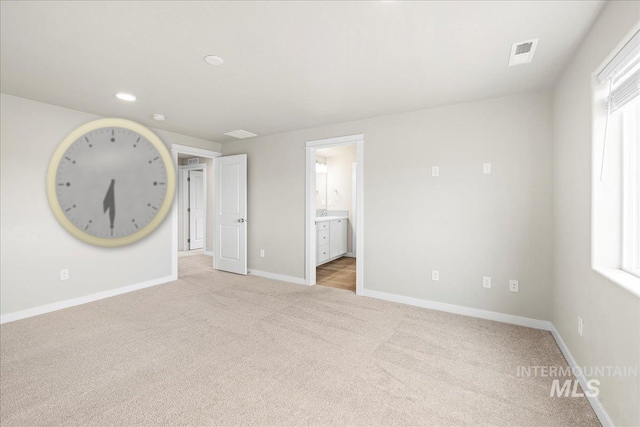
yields 6h30
